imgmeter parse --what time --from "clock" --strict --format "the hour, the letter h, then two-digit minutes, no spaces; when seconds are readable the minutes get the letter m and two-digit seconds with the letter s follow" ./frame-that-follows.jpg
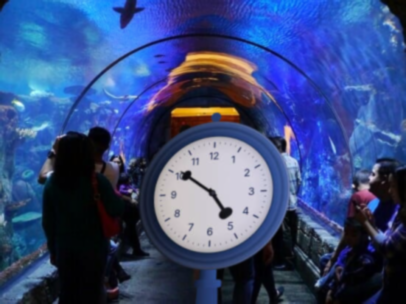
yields 4h51
